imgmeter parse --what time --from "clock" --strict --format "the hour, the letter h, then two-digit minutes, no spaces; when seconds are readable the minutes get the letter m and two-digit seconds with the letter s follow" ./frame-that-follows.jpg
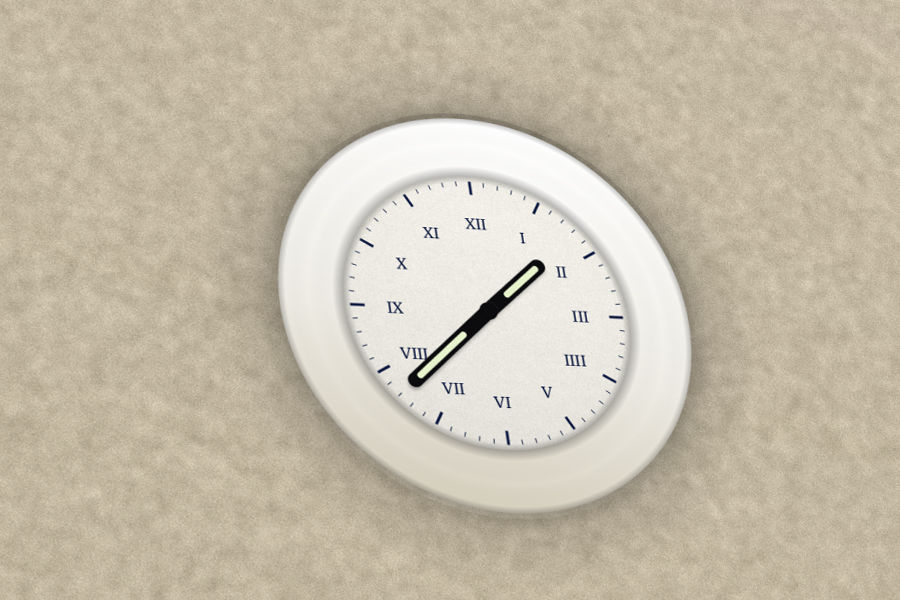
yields 1h38
